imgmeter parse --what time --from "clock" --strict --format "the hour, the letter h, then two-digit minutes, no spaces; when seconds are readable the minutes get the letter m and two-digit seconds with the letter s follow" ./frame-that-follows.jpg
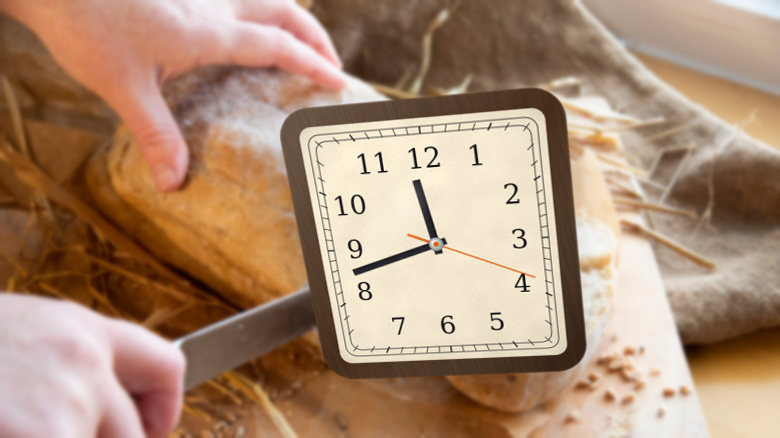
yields 11h42m19s
